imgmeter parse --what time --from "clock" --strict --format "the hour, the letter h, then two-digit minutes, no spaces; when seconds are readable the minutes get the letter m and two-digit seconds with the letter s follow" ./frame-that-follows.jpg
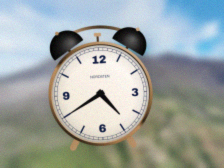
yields 4h40
